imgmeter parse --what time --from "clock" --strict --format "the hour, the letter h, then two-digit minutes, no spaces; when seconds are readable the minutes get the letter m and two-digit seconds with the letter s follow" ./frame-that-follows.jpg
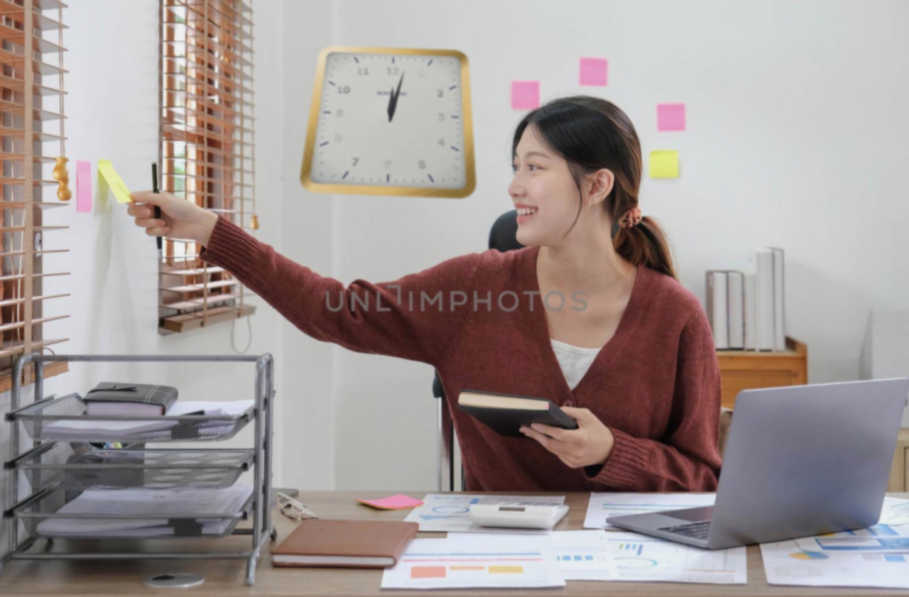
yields 12h02
